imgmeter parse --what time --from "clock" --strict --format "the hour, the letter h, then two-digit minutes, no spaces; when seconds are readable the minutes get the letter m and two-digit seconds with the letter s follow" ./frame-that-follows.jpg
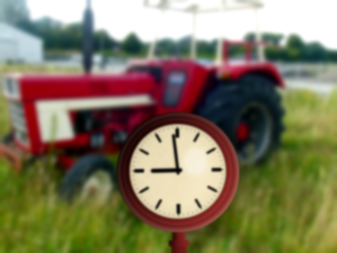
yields 8h59
